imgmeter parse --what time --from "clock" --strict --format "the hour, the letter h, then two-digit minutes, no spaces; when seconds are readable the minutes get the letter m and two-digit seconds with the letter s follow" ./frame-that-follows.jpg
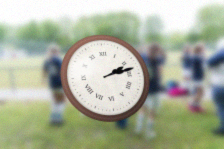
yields 2h13
